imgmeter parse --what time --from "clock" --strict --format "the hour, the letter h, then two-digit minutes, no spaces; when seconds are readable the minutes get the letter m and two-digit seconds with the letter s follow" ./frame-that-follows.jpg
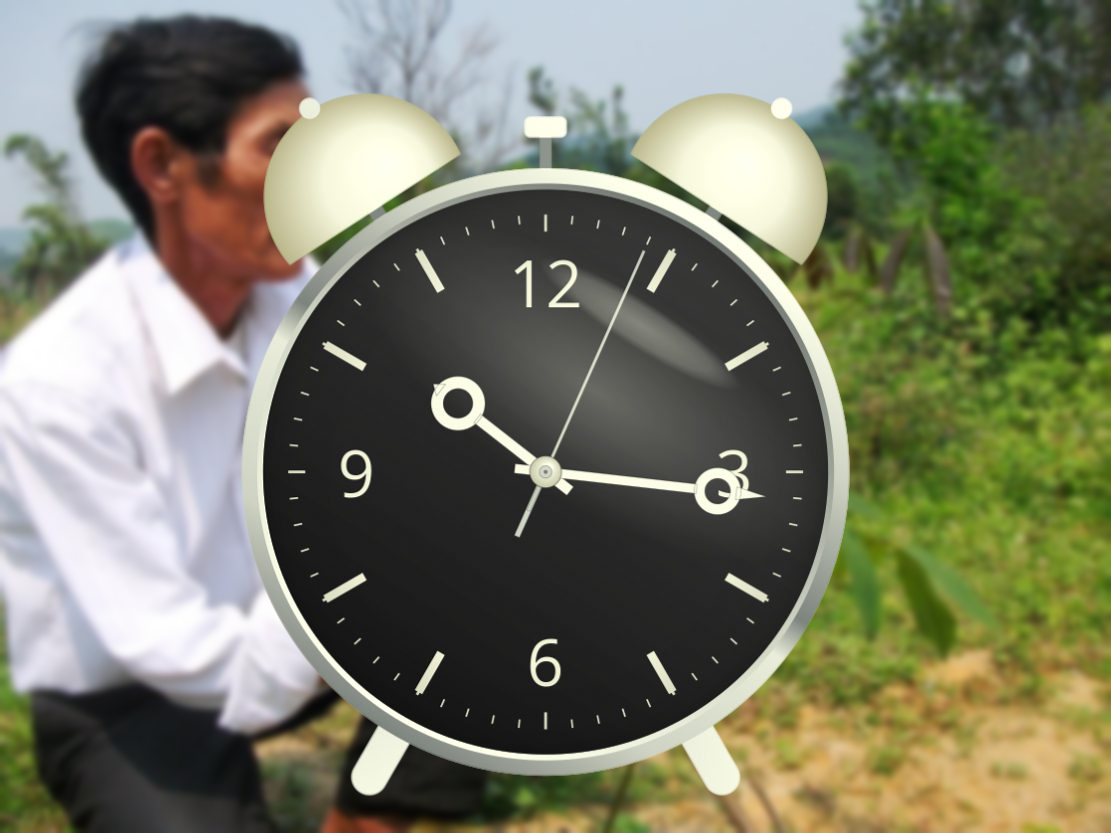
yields 10h16m04s
